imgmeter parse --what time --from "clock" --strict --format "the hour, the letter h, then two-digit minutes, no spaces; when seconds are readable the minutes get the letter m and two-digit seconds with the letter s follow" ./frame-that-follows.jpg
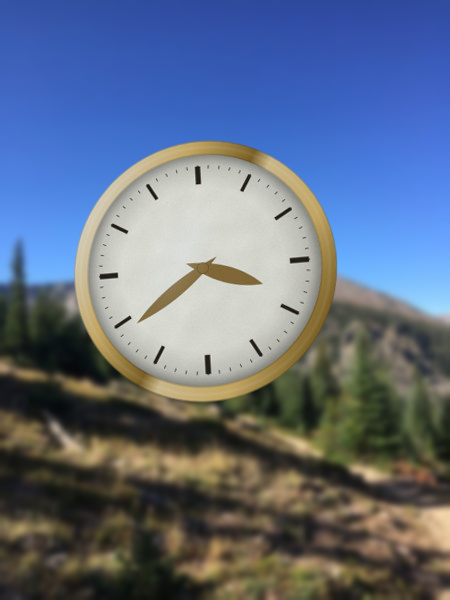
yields 3h39
